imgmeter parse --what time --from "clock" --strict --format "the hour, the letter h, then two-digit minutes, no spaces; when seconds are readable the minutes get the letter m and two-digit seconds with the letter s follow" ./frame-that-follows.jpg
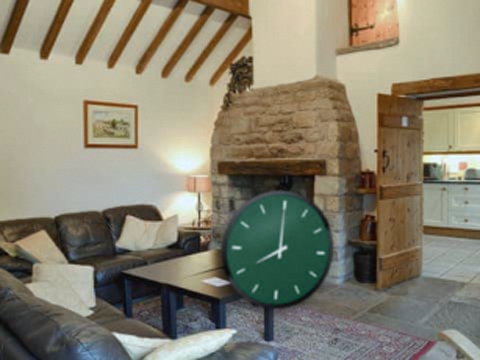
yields 8h00
